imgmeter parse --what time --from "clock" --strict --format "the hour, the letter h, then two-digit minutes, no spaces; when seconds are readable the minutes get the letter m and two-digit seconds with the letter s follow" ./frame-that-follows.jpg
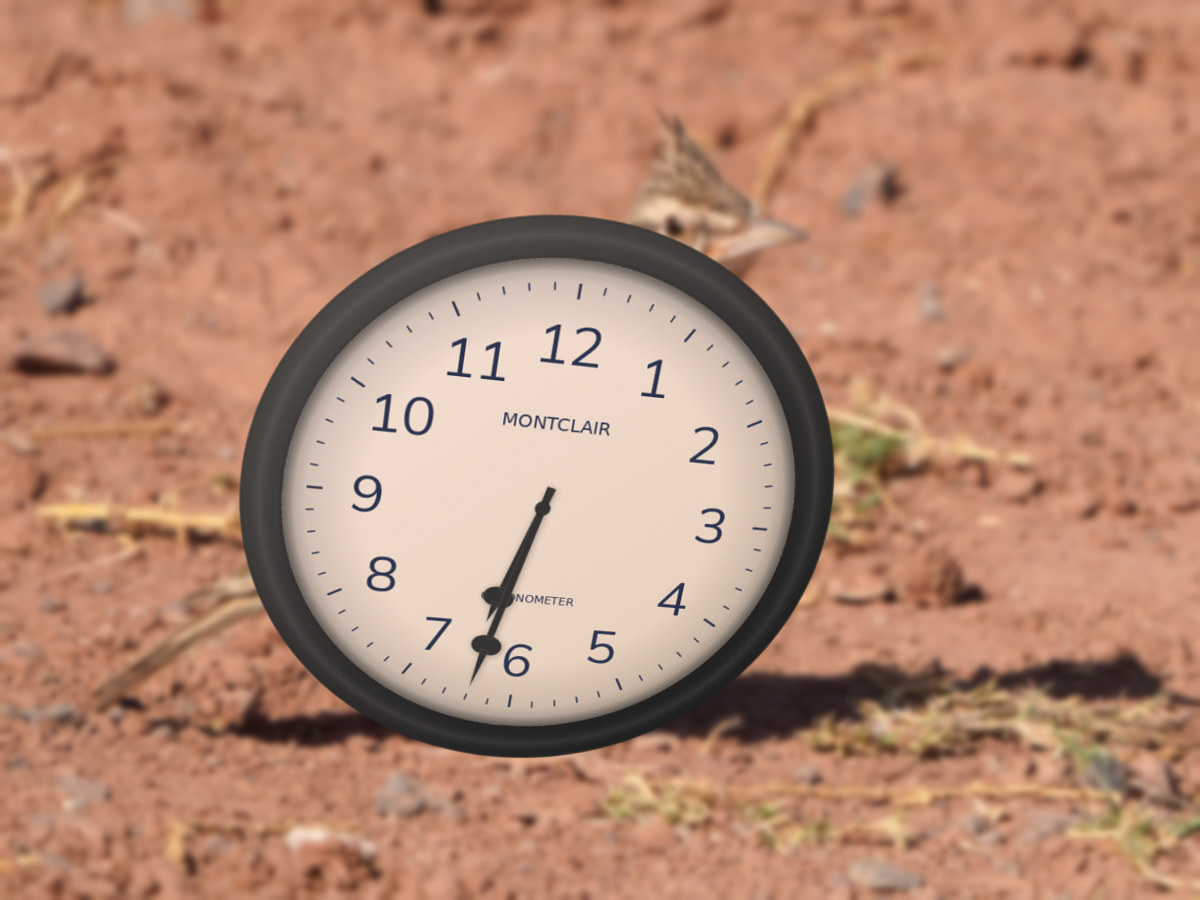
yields 6h32
